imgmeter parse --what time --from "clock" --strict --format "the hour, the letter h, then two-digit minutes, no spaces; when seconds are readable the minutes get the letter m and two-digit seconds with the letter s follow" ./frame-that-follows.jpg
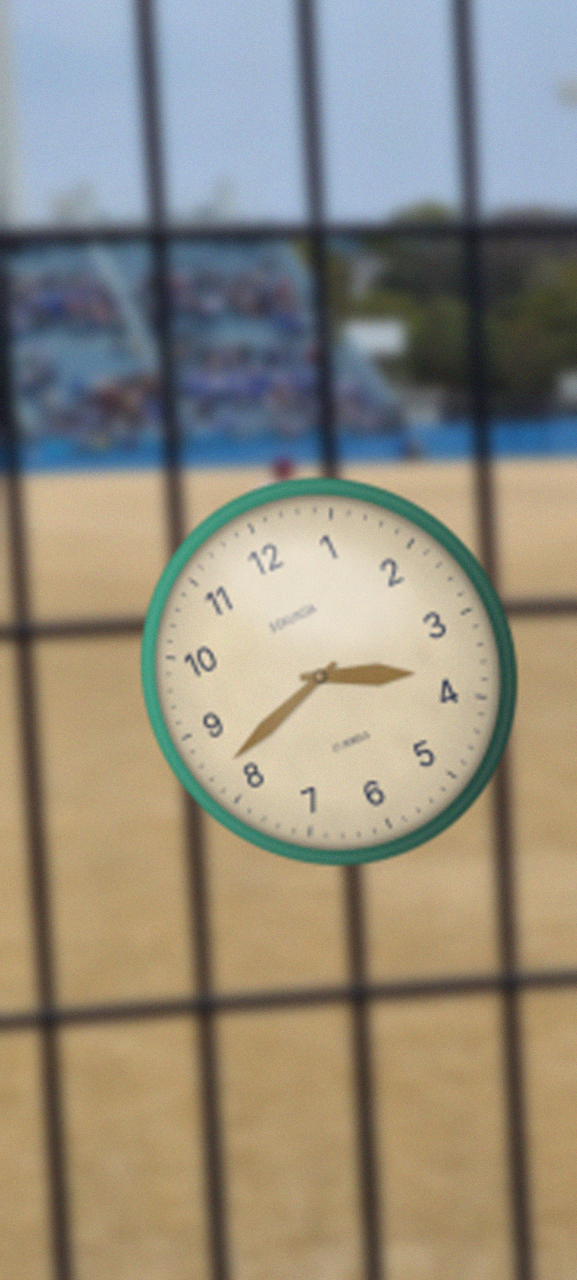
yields 3h42
